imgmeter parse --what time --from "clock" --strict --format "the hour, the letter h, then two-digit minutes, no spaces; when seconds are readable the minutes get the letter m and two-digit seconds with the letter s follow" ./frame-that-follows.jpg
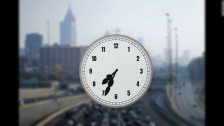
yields 7h34
